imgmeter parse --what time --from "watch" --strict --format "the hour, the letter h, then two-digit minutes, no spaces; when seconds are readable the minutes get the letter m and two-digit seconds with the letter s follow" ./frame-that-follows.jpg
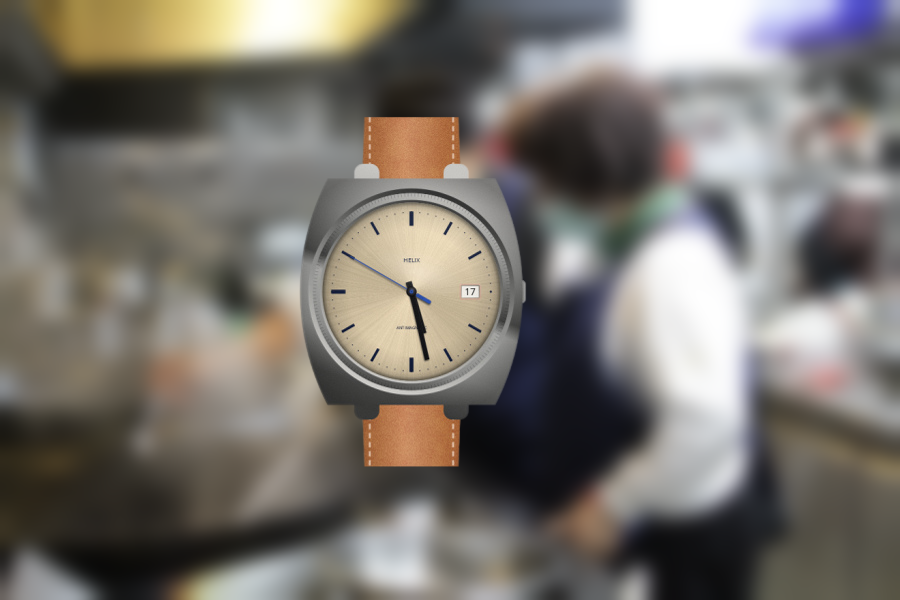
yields 5h27m50s
